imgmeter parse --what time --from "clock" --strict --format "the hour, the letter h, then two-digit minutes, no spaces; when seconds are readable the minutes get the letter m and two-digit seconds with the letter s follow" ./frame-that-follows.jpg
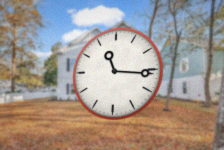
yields 11h16
